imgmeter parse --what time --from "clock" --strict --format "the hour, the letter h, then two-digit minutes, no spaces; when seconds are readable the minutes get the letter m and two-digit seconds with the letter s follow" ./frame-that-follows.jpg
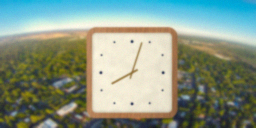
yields 8h03
